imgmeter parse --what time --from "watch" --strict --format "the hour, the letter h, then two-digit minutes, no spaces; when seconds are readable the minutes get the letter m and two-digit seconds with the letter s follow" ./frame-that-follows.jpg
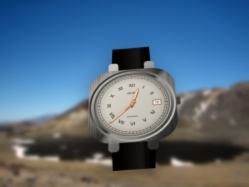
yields 12h38
